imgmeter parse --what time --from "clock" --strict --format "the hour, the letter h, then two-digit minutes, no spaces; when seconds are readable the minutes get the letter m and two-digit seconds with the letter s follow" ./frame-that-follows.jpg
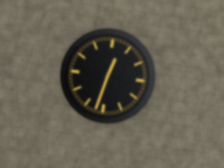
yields 12h32
